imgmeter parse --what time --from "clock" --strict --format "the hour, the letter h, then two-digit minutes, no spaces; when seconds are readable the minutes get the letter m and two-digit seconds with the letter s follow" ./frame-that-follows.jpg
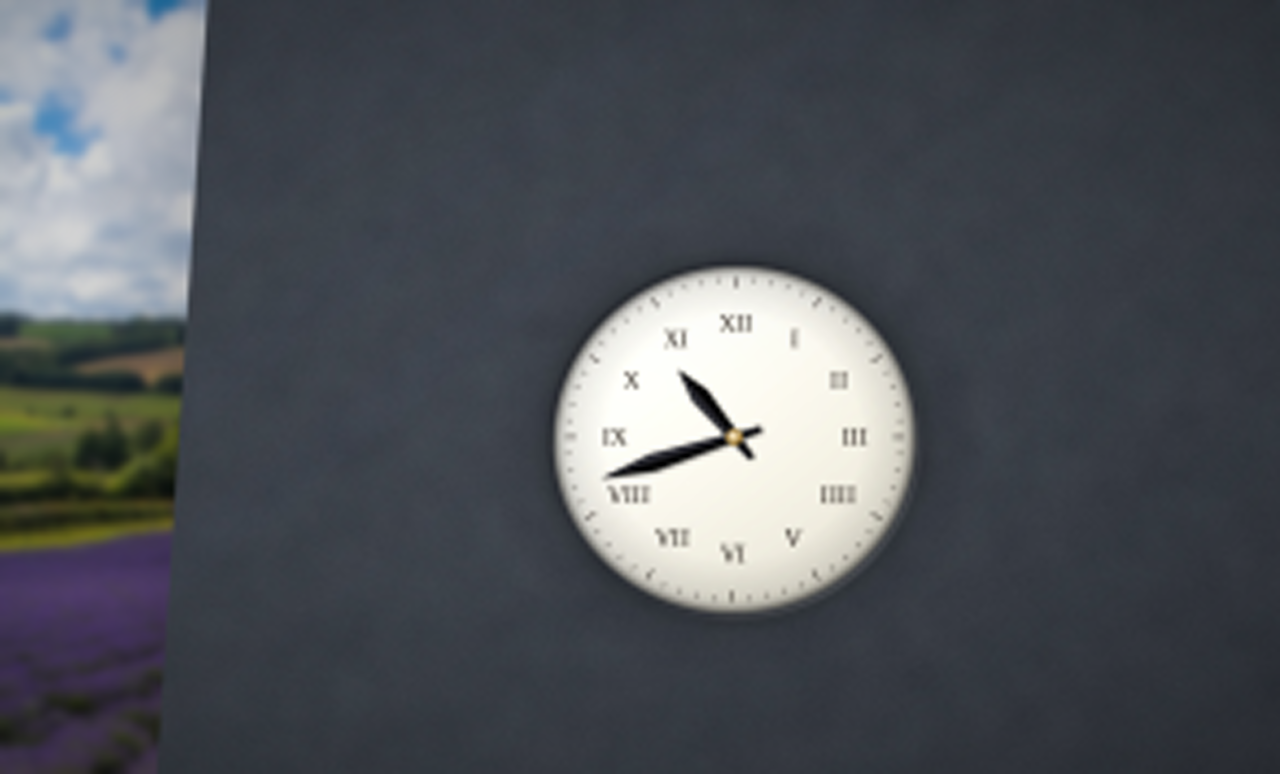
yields 10h42
